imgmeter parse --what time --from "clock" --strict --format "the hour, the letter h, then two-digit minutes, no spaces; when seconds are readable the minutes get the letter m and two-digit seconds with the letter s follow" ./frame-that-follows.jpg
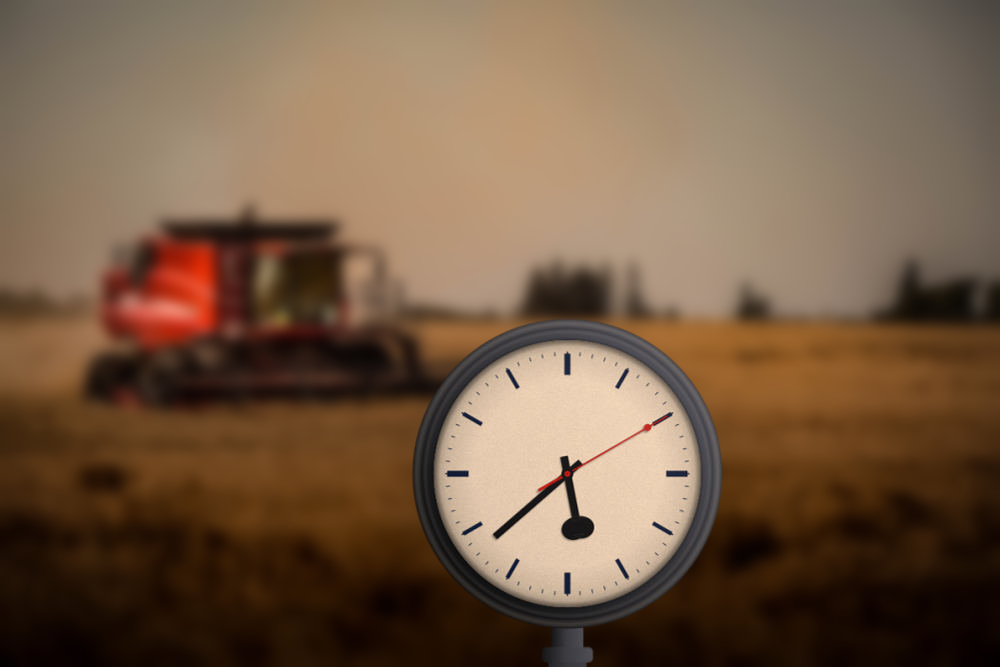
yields 5h38m10s
